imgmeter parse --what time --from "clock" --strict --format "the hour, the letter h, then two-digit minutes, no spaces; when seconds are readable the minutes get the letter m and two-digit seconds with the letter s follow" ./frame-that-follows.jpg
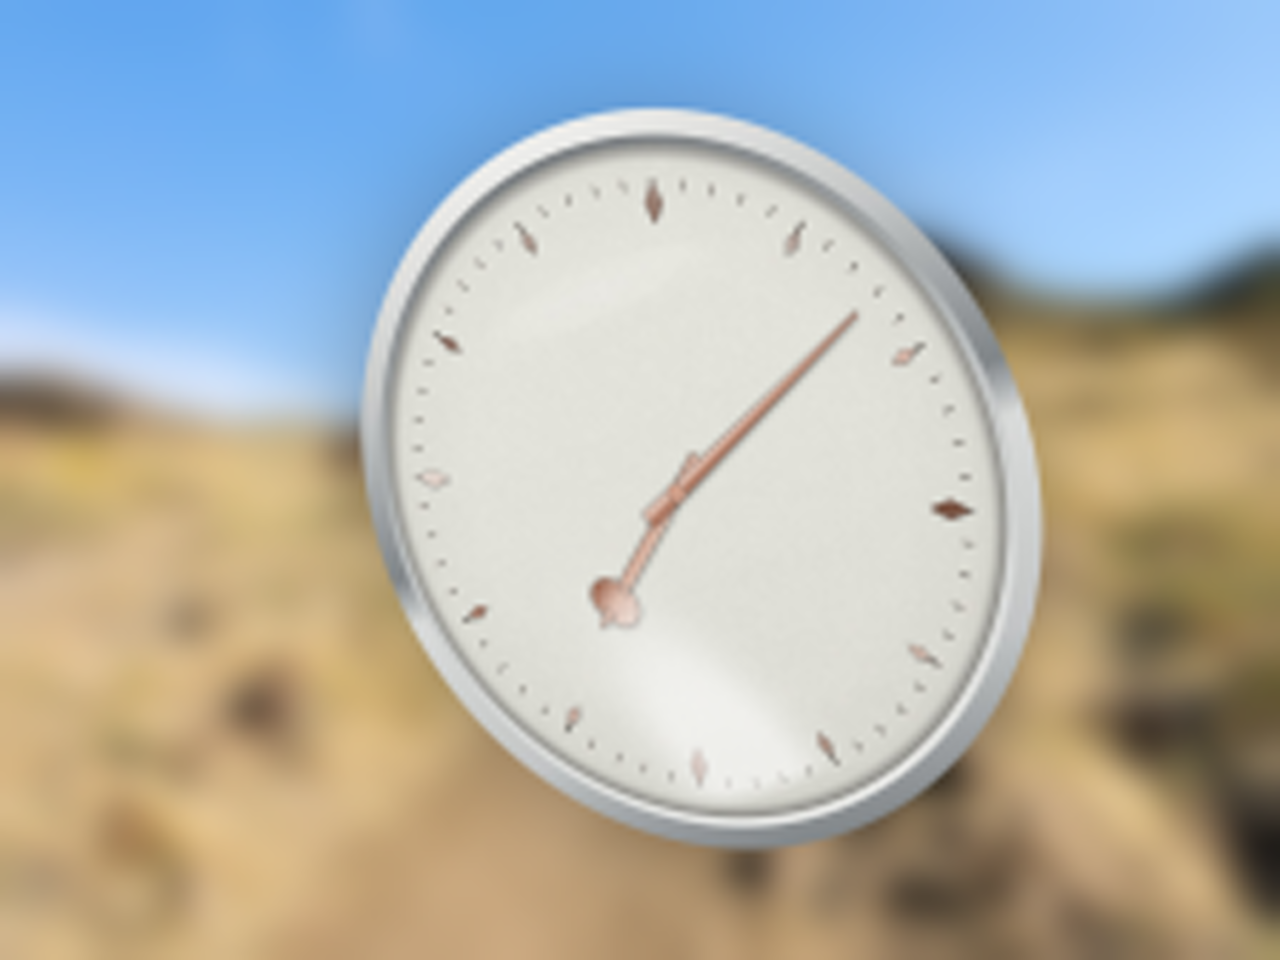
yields 7h08
